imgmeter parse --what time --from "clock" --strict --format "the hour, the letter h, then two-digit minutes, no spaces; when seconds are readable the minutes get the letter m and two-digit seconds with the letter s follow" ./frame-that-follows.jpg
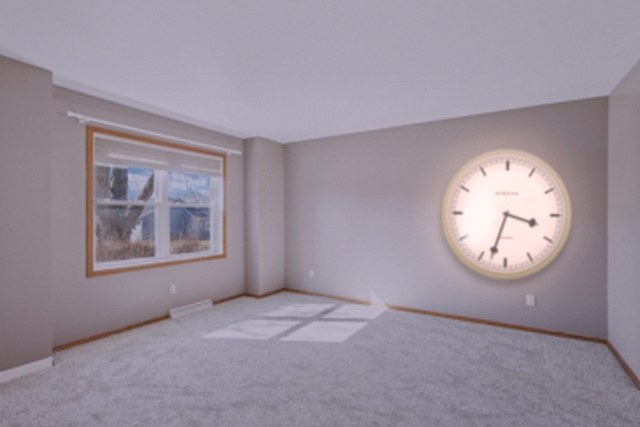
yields 3h33
